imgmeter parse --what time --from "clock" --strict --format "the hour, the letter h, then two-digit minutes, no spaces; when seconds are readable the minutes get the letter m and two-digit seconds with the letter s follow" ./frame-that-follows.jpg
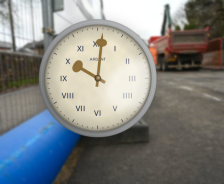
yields 10h01
